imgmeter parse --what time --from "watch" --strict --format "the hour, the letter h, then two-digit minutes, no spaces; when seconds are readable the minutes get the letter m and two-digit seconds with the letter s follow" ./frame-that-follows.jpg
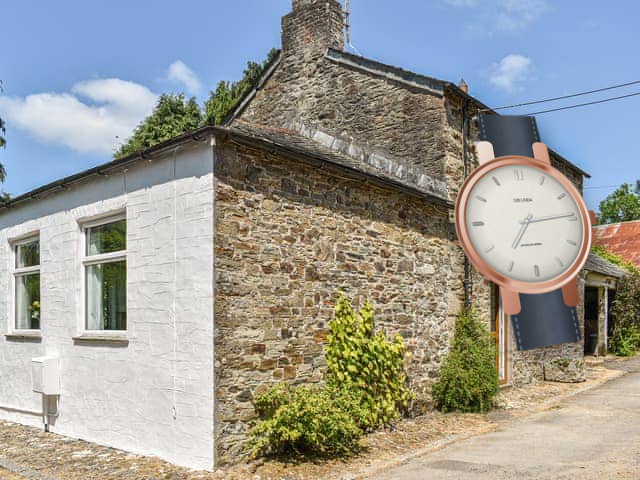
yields 7h14
